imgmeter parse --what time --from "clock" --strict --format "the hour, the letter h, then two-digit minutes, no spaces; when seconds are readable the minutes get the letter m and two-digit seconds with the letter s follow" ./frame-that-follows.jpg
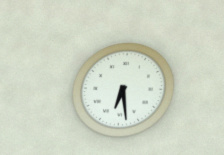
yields 6h28
